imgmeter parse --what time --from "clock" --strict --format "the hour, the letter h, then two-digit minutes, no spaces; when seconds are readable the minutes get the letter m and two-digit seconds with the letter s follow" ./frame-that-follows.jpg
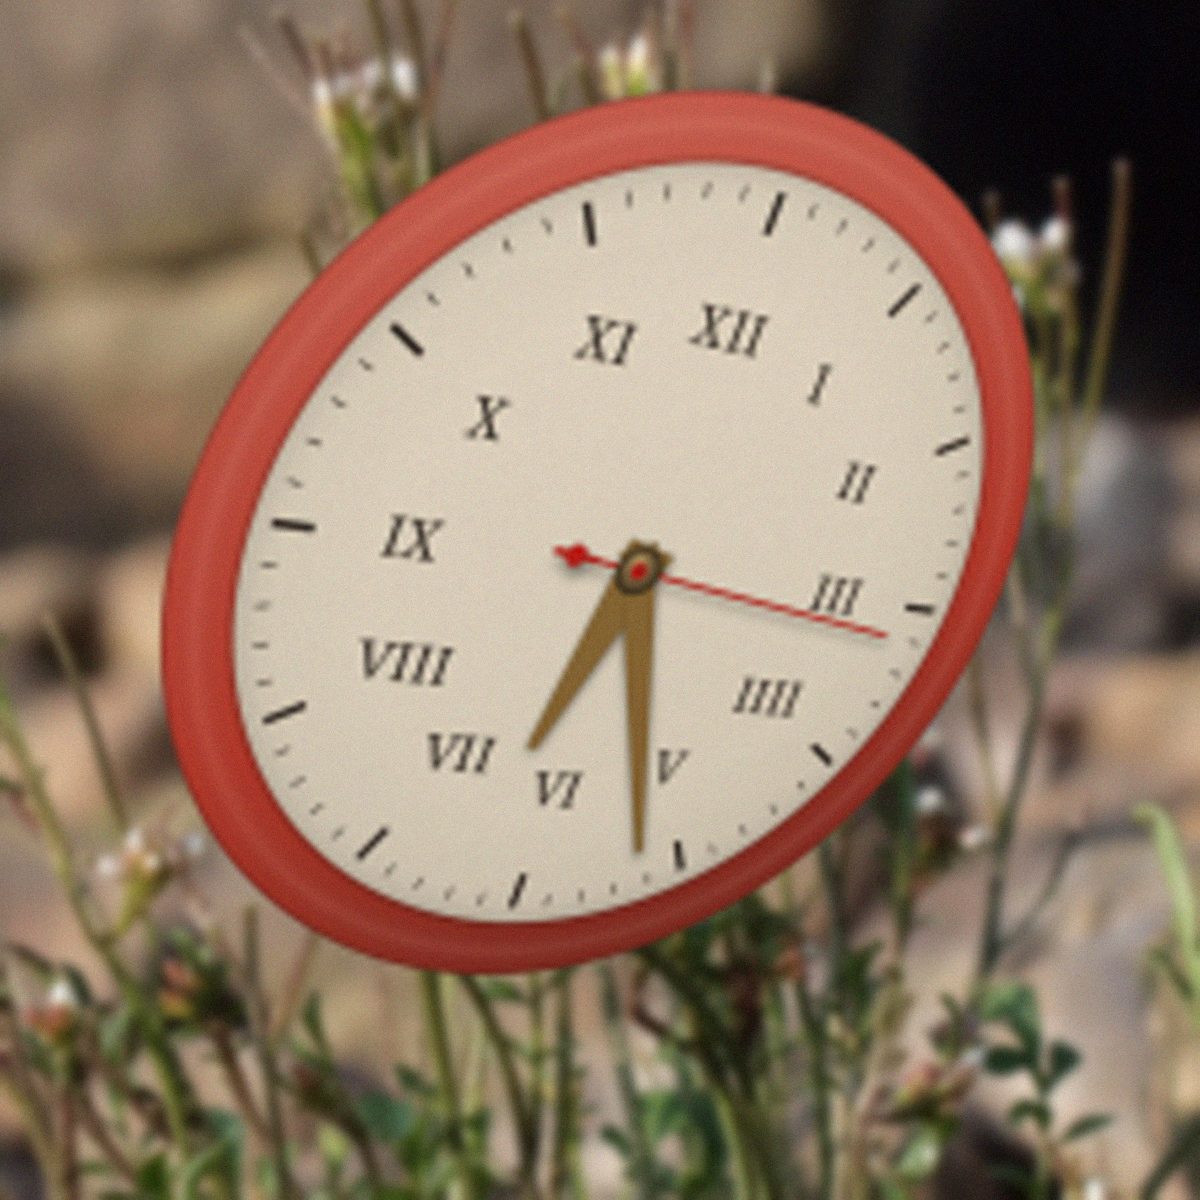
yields 6h26m16s
